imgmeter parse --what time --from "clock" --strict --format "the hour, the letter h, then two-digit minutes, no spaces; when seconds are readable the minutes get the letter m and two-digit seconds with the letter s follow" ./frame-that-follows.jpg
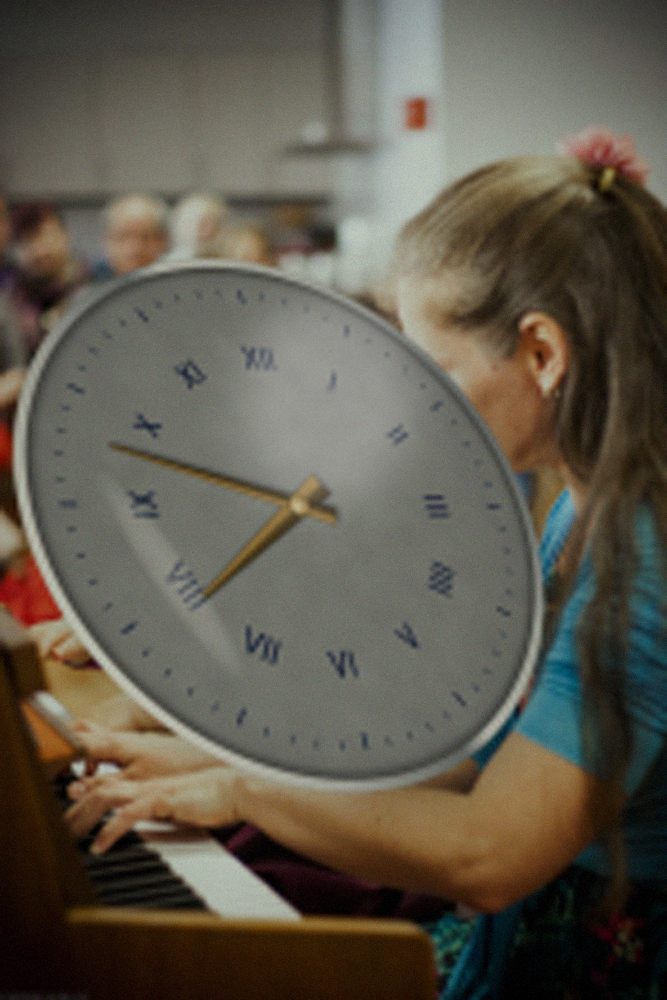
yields 7h48
